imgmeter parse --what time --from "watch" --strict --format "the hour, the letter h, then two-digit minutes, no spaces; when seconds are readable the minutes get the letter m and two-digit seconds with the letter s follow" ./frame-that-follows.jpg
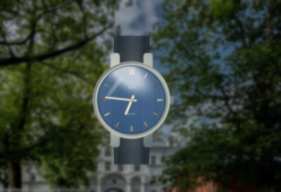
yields 6h46
